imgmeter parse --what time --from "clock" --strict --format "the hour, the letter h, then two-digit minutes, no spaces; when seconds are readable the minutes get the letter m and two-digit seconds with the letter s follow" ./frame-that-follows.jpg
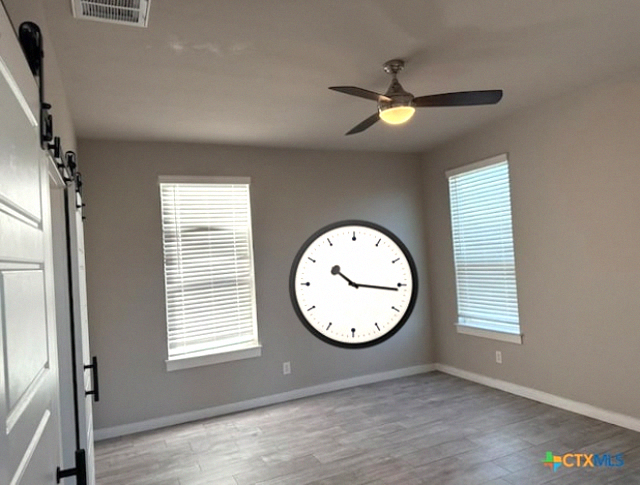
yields 10h16
